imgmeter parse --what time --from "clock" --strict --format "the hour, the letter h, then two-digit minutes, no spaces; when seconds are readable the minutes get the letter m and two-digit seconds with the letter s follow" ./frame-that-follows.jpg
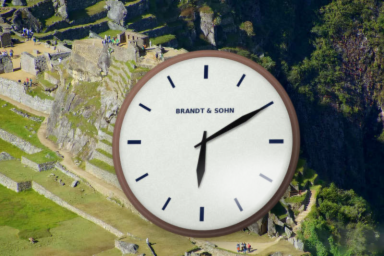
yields 6h10
